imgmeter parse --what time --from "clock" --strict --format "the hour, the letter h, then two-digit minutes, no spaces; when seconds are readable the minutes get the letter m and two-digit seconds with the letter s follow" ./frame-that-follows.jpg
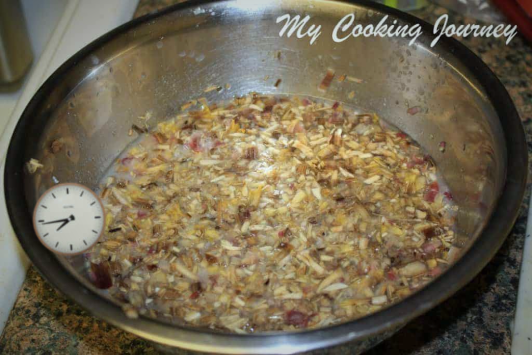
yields 7h44
